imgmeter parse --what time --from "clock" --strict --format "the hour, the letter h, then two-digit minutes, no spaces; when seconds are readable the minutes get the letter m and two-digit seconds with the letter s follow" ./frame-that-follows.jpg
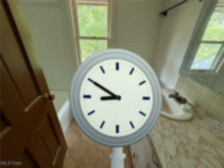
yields 8h50
